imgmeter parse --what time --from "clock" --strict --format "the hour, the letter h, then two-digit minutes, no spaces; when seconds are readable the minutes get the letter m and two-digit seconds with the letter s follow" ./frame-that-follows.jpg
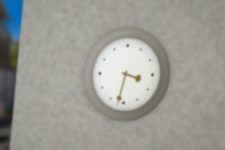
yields 3h32
